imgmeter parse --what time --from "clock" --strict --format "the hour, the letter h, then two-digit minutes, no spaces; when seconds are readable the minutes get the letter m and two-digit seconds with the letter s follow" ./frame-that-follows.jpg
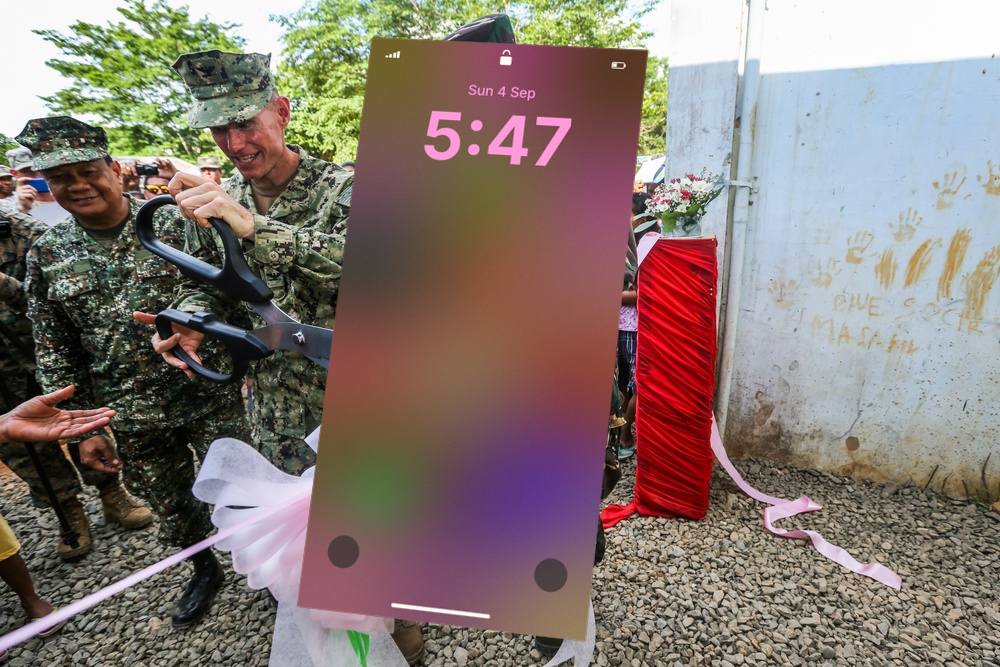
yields 5h47
